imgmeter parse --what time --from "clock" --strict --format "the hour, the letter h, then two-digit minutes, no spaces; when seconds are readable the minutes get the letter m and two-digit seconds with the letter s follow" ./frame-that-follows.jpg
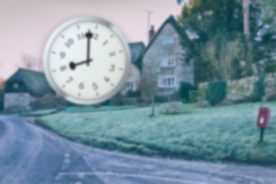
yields 7h58
